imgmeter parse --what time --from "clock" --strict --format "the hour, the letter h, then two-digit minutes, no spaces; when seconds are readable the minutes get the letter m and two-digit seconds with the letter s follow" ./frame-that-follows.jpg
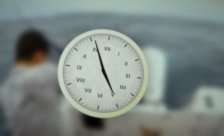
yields 4h56
